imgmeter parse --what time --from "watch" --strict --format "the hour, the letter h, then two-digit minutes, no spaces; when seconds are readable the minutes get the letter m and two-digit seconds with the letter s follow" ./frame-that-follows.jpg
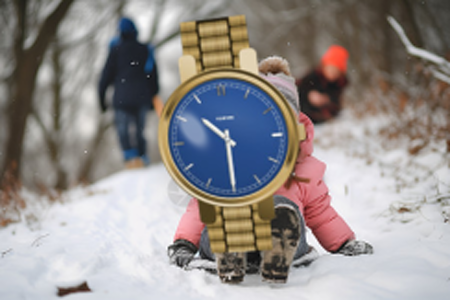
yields 10h30
